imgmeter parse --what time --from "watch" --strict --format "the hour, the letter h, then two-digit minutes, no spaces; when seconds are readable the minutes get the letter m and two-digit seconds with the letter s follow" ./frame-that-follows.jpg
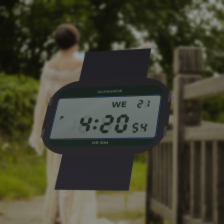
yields 4h20m54s
